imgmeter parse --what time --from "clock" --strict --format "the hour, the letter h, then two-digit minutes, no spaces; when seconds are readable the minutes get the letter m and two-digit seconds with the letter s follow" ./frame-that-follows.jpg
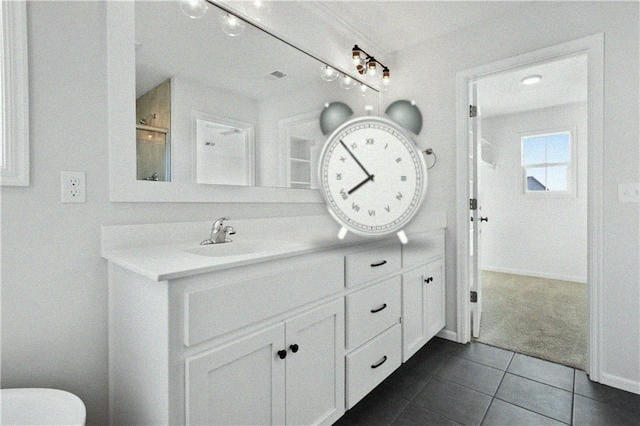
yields 7h53
